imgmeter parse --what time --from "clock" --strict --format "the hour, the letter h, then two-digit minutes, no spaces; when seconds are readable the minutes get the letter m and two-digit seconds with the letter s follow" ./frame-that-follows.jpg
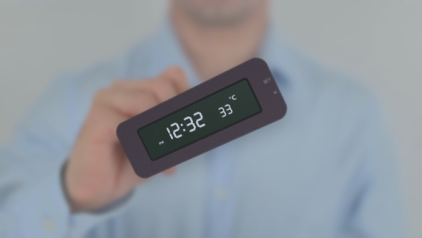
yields 12h32
